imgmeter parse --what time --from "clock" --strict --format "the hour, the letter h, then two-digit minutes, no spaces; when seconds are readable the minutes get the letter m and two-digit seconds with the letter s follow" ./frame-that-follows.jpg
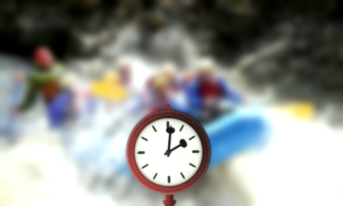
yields 2h01
